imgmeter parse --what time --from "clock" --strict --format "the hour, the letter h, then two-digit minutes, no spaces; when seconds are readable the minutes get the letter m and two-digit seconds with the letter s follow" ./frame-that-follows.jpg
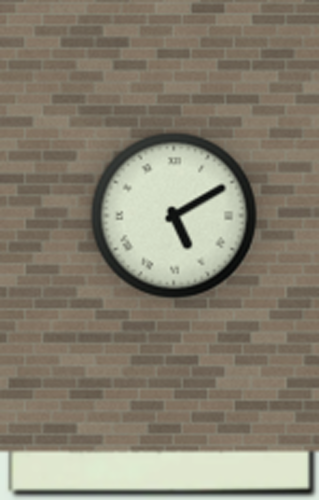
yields 5h10
